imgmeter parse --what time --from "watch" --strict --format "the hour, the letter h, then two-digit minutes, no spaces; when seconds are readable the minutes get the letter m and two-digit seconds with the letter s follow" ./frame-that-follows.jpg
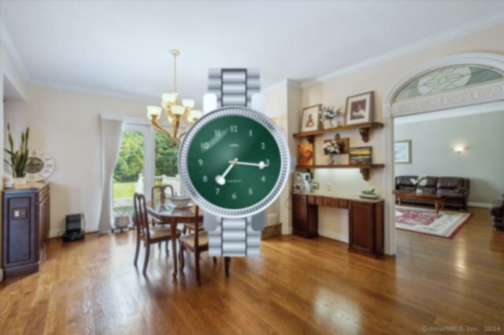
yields 7h16
